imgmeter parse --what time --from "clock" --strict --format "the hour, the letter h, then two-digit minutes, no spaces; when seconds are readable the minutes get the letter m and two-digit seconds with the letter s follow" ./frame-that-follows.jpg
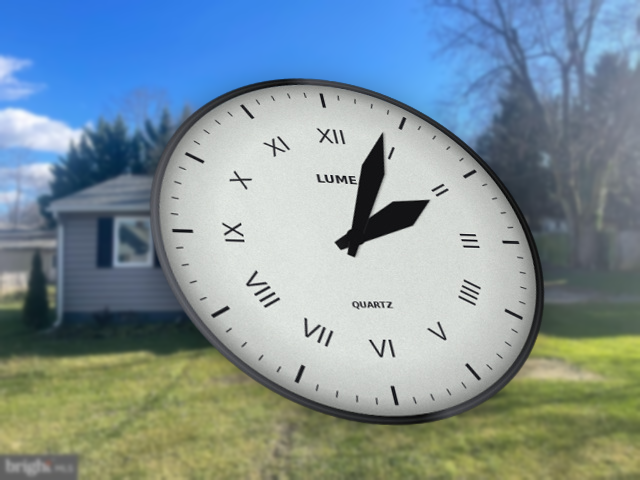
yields 2h04
